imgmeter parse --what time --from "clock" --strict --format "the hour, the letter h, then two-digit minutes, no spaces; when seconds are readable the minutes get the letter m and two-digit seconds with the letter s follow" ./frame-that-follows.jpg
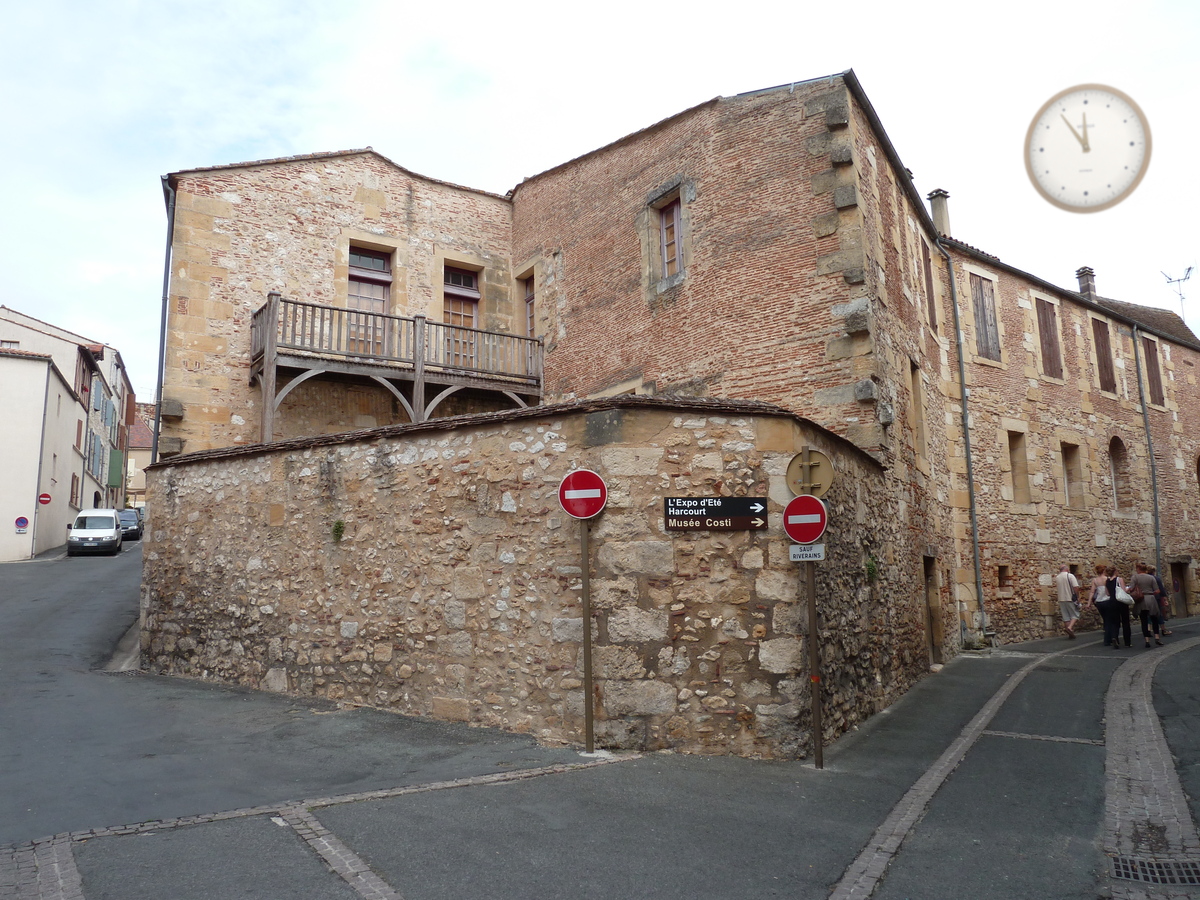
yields 11h54
